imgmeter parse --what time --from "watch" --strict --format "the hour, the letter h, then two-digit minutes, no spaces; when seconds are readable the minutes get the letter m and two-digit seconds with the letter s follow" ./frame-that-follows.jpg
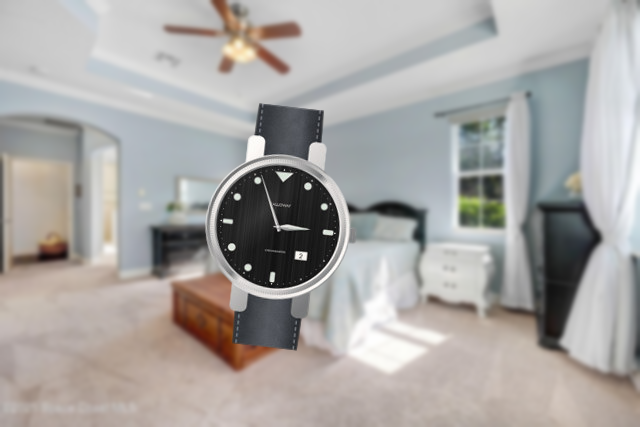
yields 2h56
